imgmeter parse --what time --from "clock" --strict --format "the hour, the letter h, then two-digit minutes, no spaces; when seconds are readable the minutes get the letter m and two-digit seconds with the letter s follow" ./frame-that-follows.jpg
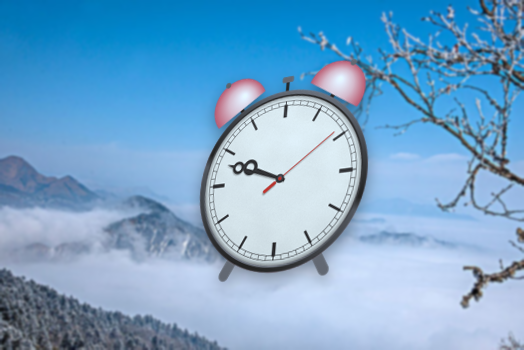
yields 9h48m09s
